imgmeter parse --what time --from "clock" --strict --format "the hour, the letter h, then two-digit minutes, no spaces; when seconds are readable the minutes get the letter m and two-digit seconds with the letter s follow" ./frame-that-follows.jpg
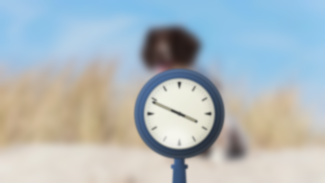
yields 3h49
